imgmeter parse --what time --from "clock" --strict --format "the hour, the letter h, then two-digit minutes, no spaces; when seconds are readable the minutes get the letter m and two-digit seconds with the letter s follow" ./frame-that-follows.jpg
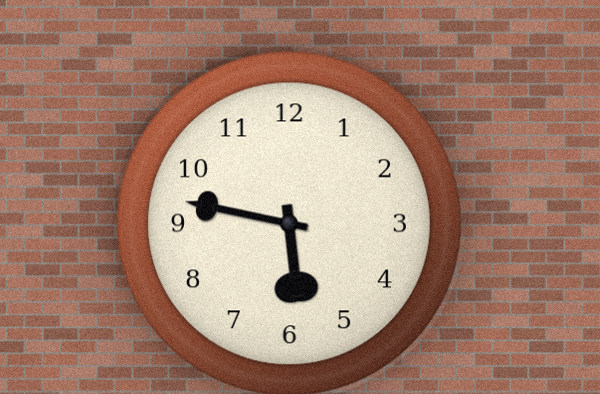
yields 5h47
